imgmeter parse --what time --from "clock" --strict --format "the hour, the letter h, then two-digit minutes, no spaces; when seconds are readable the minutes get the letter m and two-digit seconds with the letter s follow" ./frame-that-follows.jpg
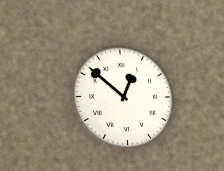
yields 12h52
